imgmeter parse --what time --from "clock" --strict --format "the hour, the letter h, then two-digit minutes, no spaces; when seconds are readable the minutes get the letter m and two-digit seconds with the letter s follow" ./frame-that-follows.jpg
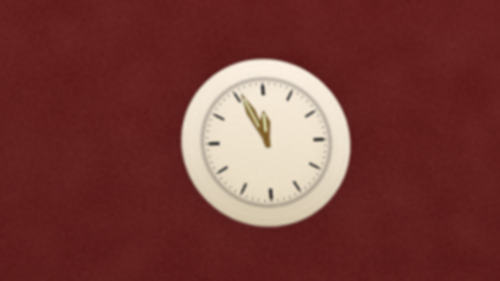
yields 11h56
